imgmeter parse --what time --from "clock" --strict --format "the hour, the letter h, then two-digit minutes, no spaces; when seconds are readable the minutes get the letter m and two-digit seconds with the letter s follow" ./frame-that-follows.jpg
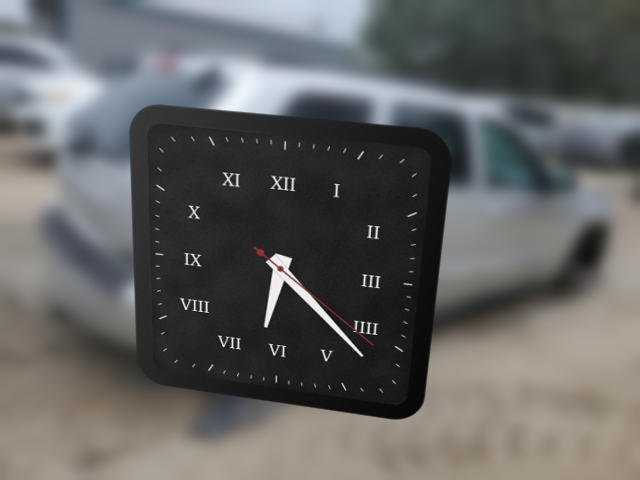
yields 6h22m21s
